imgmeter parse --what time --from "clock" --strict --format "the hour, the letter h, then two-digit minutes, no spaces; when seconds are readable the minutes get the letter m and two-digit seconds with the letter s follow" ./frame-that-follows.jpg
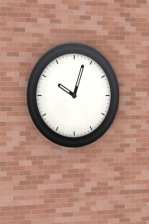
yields 10h03
